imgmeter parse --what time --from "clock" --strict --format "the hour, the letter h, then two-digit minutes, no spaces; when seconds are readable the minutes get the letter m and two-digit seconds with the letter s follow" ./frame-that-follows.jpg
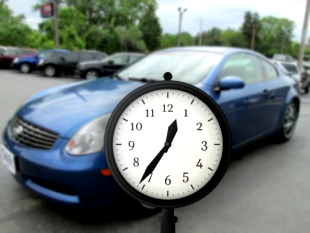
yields 12h36
